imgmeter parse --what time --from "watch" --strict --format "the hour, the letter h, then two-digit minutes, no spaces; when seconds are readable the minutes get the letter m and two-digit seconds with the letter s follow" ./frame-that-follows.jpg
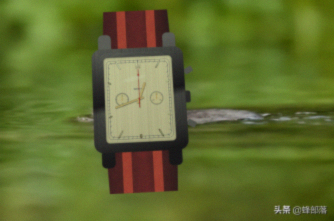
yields 12h42
